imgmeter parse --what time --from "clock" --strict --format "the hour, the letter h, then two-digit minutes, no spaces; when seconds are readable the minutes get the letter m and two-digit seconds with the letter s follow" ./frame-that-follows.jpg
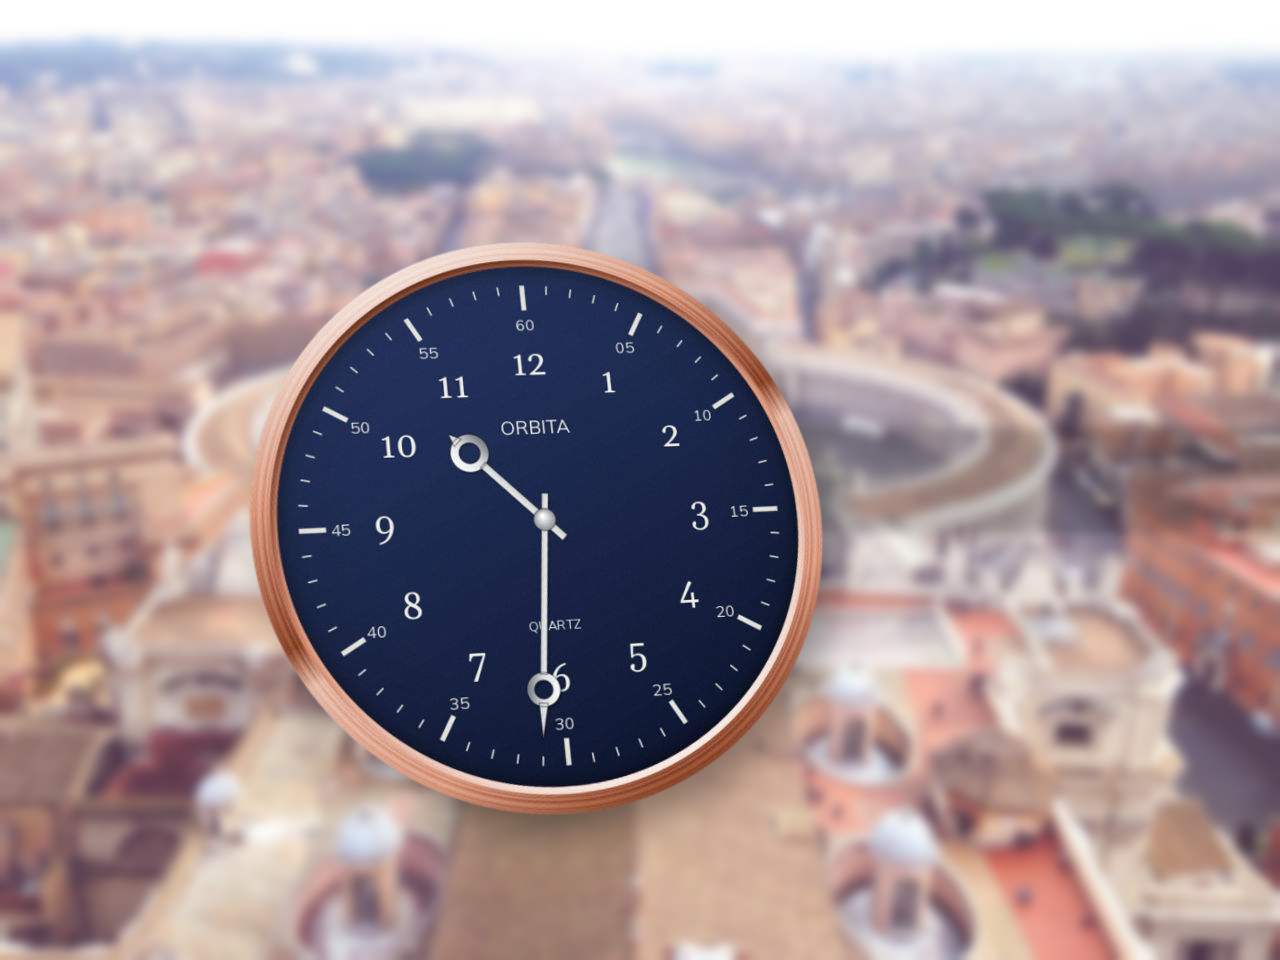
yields 10h31
